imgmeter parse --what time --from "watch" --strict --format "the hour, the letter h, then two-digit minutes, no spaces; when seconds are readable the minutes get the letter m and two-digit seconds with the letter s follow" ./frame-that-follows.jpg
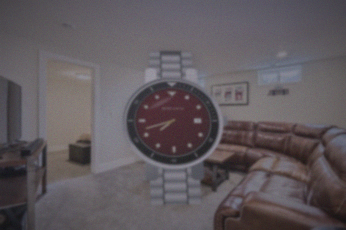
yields 7h42
